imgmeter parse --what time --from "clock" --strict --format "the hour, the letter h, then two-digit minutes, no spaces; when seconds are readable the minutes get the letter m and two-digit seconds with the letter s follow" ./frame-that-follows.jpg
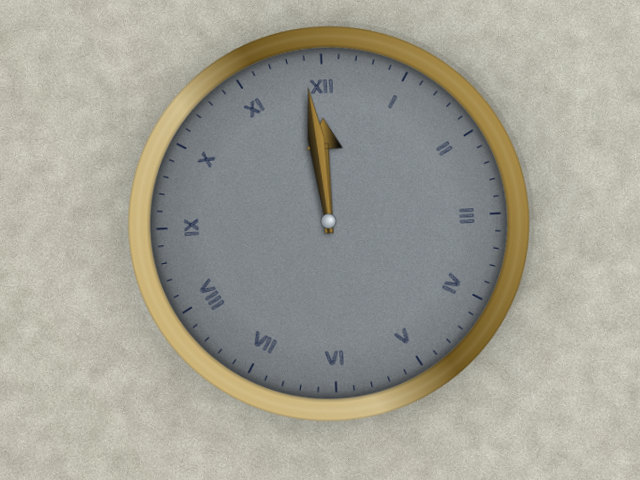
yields 11h59
